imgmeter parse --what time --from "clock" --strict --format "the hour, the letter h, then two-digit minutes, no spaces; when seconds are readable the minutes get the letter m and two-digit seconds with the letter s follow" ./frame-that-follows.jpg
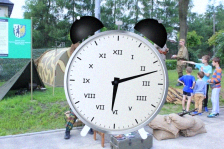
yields 6h12
